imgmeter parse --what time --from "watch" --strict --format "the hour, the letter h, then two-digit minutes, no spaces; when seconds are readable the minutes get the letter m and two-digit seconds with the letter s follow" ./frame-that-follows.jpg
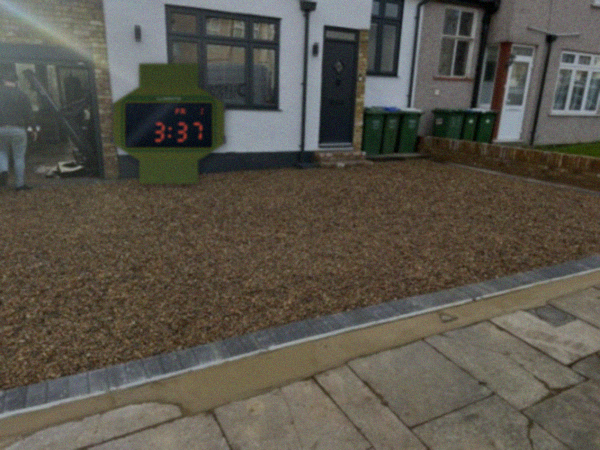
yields 3h37
